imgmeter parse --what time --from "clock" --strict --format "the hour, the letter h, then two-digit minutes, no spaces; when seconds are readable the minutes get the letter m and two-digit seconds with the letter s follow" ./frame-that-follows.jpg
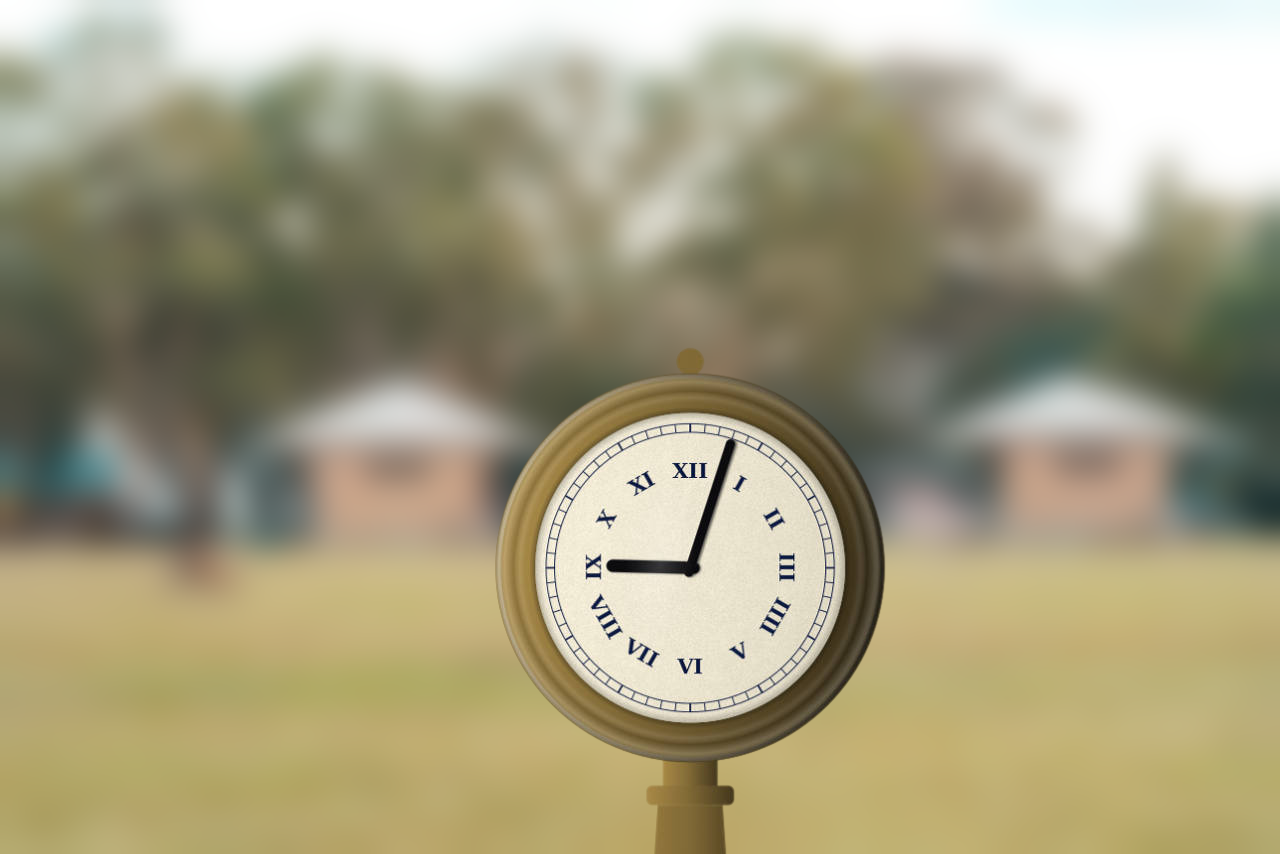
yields 9h03
